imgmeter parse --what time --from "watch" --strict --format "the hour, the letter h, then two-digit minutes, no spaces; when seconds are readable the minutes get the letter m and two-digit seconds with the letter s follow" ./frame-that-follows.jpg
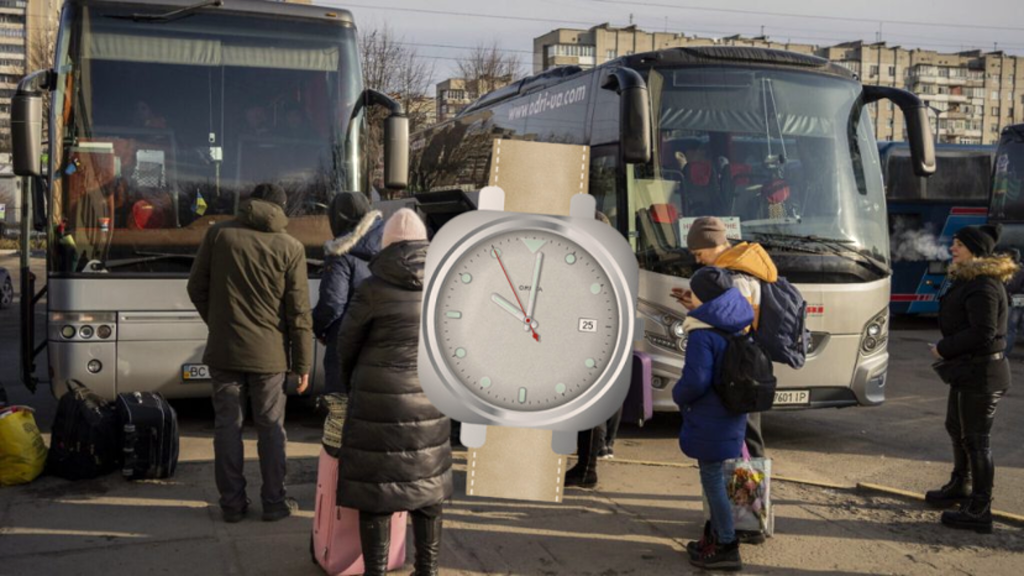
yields 10h00m55s
